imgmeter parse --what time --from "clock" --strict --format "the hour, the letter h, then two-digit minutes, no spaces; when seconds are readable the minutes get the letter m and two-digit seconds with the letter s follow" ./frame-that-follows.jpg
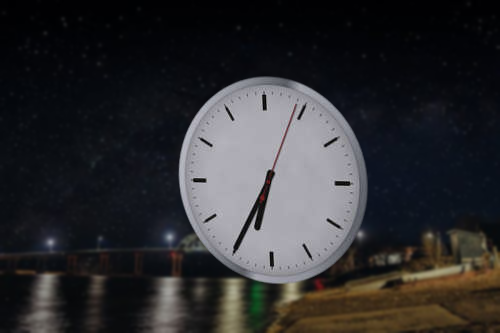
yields 6h35m04s
